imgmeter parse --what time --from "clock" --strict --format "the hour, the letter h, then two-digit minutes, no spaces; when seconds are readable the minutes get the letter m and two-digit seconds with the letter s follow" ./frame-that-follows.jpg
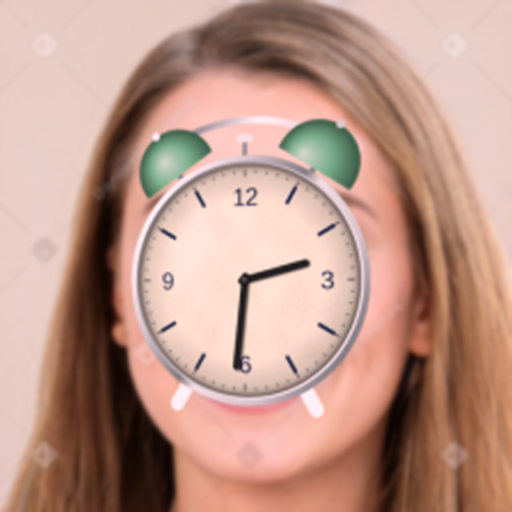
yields 2h31
